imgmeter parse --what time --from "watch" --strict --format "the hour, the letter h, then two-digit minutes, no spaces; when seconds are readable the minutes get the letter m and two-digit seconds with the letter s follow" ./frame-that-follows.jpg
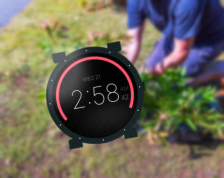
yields 2h58
